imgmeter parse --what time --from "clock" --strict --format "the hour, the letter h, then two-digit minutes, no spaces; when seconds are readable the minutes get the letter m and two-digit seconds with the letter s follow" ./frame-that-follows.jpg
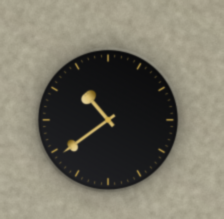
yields 10h39
